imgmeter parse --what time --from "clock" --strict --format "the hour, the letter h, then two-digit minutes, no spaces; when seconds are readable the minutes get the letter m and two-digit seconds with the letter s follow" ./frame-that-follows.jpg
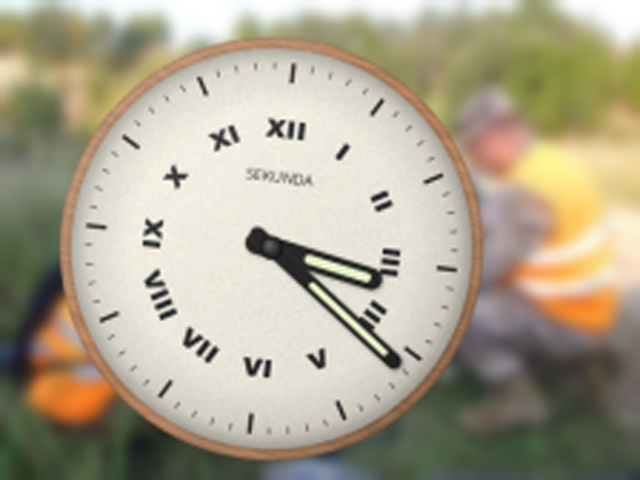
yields 3h21
